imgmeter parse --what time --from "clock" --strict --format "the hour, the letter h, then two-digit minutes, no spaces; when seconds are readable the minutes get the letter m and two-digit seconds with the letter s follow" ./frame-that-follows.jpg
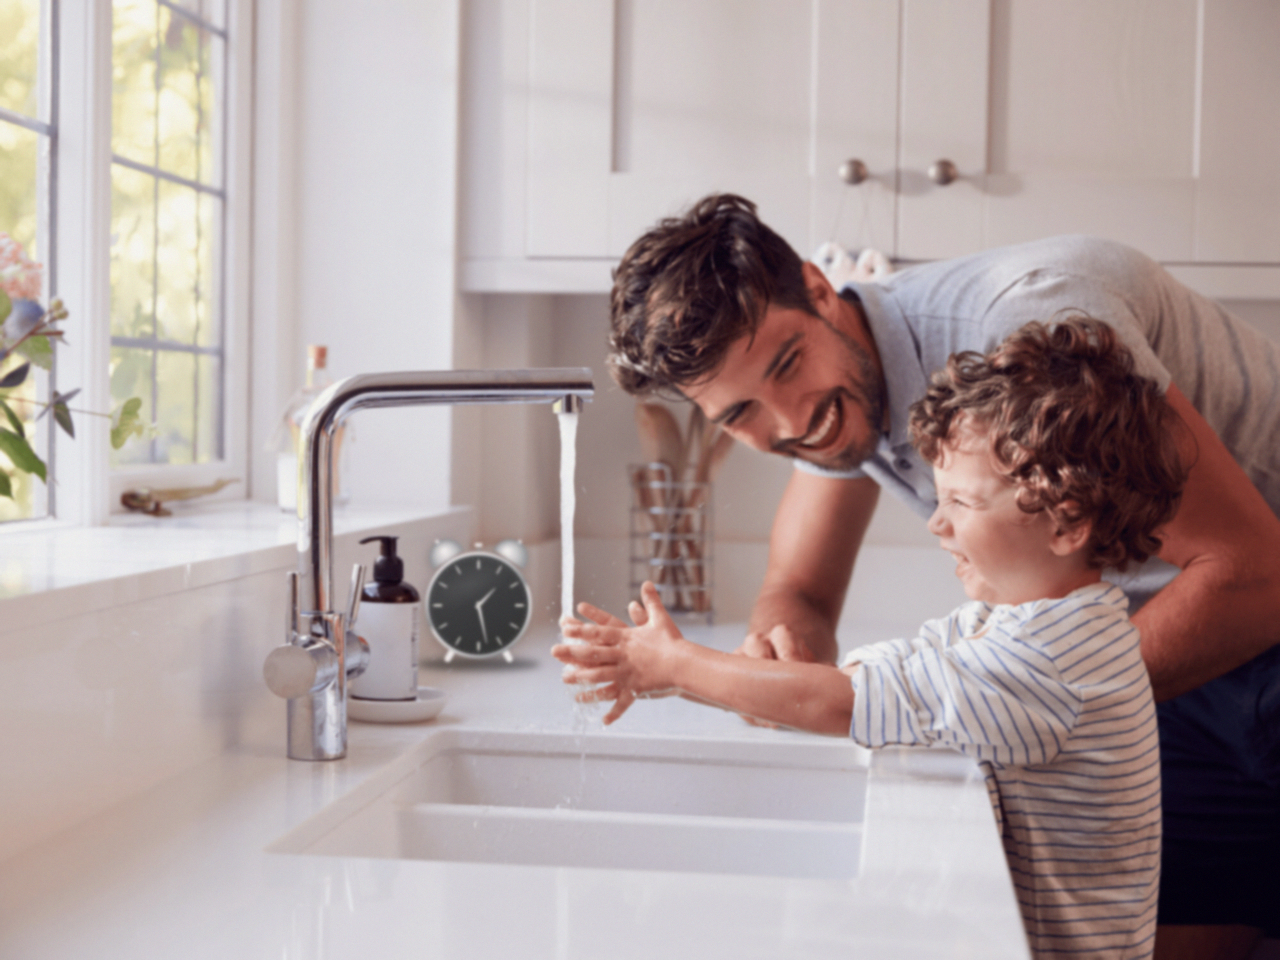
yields 1h28
